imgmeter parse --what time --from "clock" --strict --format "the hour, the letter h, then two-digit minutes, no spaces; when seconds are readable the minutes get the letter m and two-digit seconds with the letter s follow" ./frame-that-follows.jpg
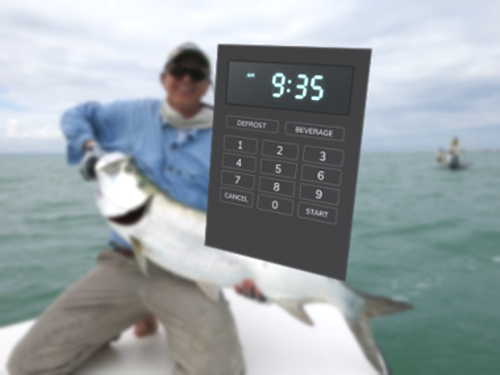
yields 9h35
